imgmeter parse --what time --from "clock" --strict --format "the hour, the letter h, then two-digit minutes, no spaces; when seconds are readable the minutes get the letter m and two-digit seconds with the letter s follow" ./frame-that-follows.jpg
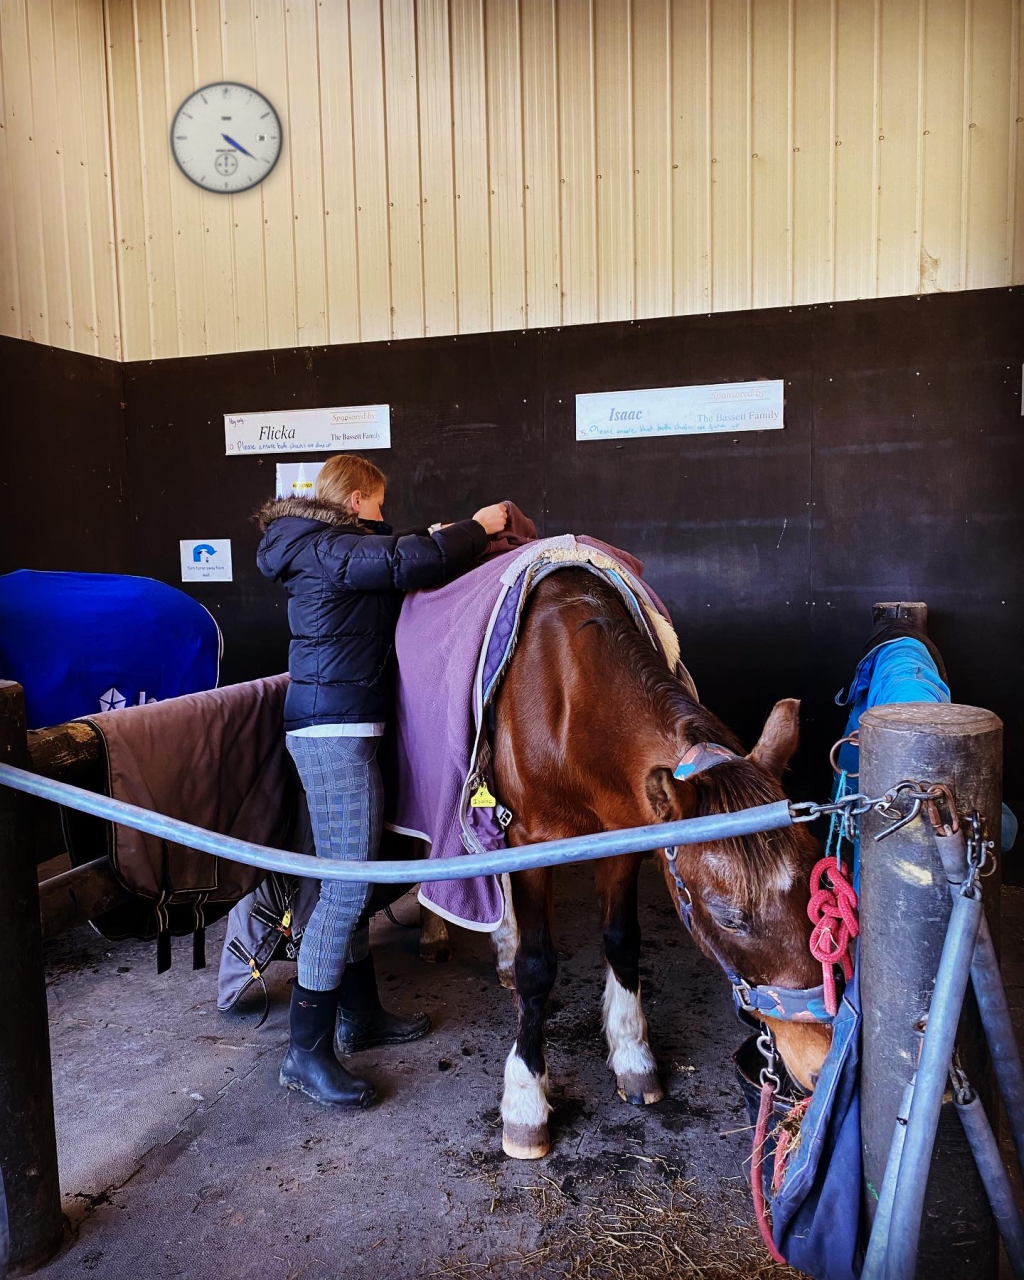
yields 4h21
